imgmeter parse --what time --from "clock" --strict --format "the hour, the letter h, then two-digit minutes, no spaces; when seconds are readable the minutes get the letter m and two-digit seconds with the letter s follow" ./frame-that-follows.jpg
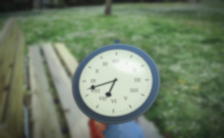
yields 6h42
